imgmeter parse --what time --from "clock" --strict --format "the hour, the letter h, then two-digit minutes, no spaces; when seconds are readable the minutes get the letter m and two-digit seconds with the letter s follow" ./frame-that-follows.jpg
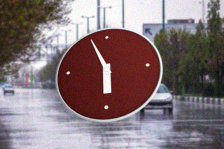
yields 5h56
